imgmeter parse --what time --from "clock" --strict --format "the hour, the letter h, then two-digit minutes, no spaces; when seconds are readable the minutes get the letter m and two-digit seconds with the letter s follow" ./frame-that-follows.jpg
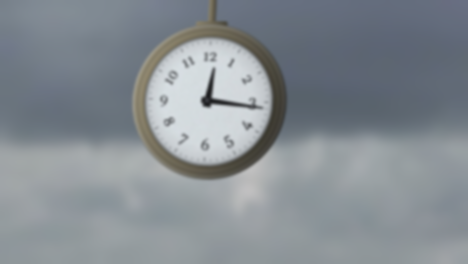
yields 12h16
